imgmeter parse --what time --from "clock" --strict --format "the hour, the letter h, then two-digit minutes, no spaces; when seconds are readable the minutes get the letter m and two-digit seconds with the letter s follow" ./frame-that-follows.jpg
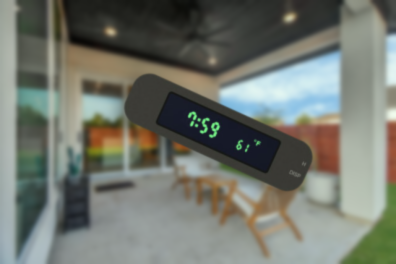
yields 7h59
